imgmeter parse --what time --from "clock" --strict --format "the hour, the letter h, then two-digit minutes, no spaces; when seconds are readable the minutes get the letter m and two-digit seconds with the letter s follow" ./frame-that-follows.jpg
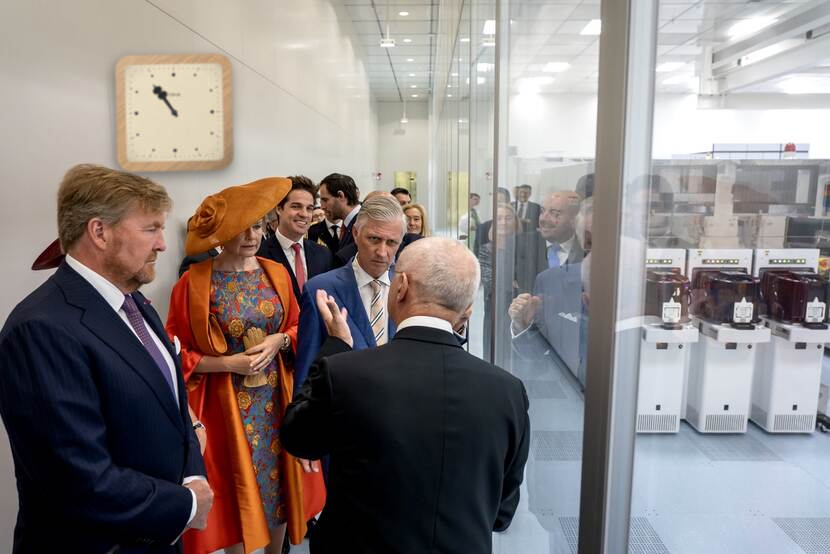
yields 10h54
